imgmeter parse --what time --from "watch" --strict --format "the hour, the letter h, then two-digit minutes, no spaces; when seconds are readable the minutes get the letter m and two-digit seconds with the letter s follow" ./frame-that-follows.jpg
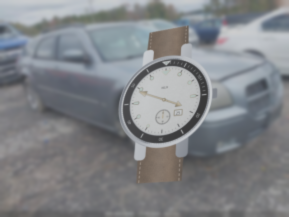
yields 3h49
